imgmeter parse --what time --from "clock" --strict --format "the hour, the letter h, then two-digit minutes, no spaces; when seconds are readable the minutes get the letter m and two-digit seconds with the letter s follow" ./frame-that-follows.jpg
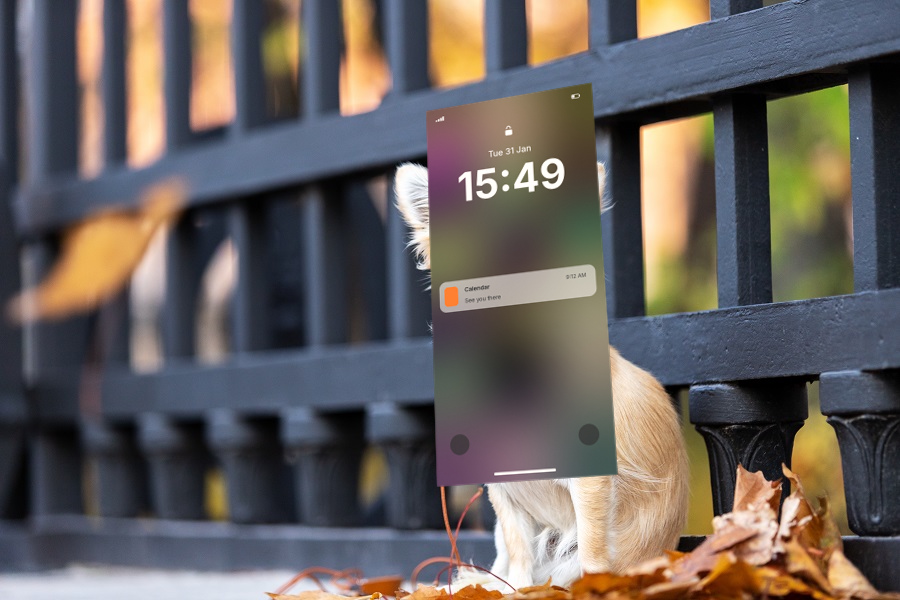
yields 15h49
